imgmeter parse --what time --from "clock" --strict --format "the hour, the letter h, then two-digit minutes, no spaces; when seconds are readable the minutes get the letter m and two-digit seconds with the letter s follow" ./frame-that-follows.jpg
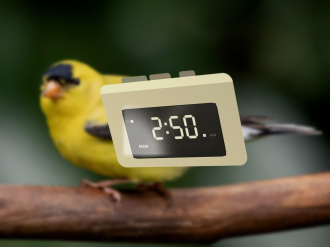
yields 2h50
